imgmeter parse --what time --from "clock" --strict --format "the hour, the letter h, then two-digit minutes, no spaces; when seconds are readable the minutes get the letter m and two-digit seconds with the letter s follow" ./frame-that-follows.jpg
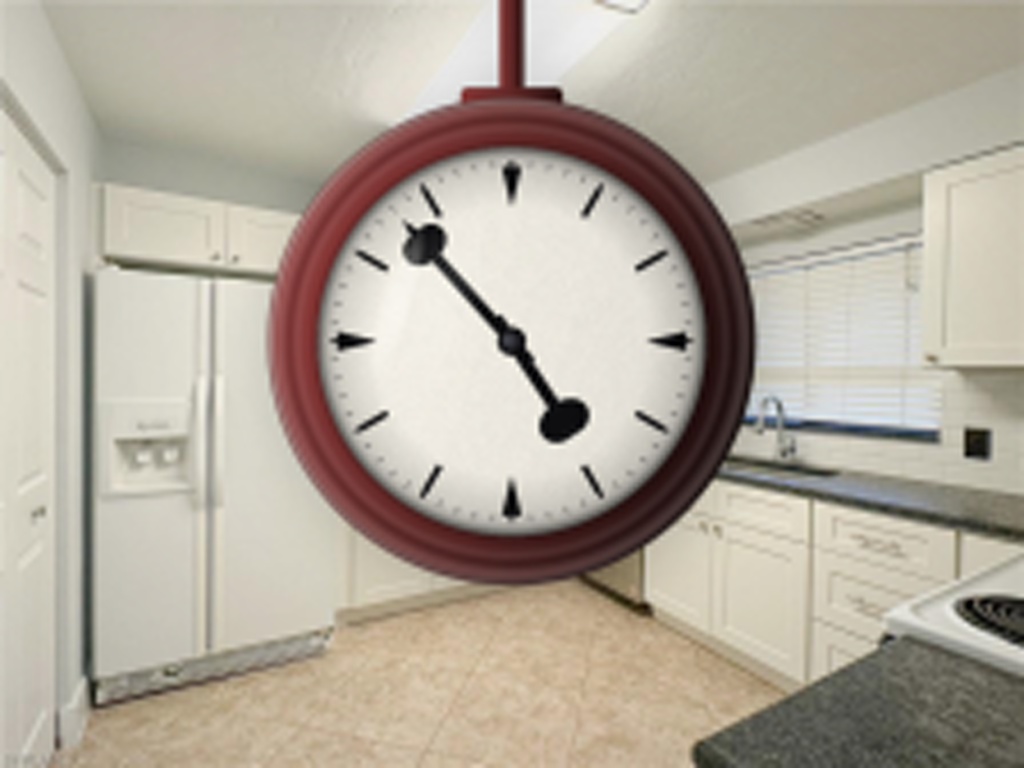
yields 4h53
